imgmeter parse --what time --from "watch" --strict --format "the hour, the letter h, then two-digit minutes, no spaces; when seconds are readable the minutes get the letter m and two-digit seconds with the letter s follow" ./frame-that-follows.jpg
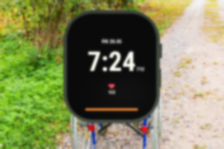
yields 7h24
